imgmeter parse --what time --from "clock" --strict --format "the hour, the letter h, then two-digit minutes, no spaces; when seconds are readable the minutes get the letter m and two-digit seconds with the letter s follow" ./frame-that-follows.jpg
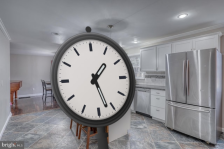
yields 1h27
